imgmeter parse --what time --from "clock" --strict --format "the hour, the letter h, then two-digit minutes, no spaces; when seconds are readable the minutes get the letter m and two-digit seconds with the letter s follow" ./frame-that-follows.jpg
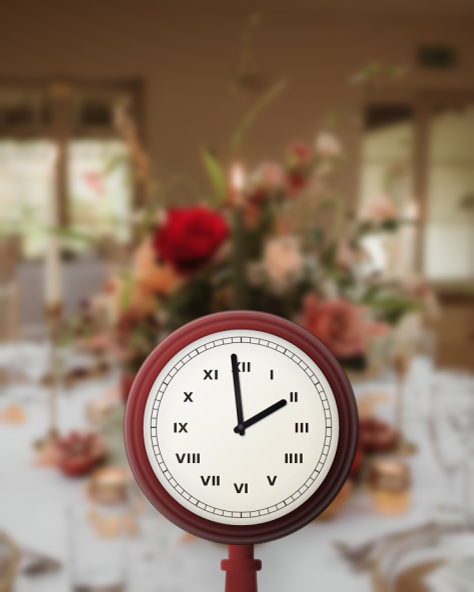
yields 1h59
